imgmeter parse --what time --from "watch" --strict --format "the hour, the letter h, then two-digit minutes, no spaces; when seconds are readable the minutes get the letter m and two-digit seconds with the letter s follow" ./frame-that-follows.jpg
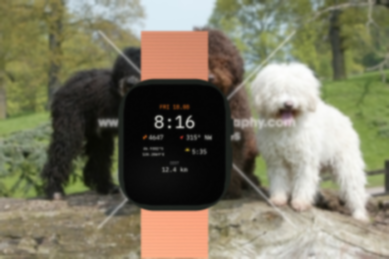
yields 8h16
